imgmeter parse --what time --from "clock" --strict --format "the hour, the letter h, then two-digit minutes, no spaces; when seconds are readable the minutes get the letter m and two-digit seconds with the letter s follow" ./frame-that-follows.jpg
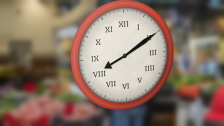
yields 8h10
